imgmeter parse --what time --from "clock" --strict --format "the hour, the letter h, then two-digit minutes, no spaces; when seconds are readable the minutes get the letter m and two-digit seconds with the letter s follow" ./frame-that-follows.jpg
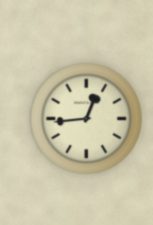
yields 12h44
